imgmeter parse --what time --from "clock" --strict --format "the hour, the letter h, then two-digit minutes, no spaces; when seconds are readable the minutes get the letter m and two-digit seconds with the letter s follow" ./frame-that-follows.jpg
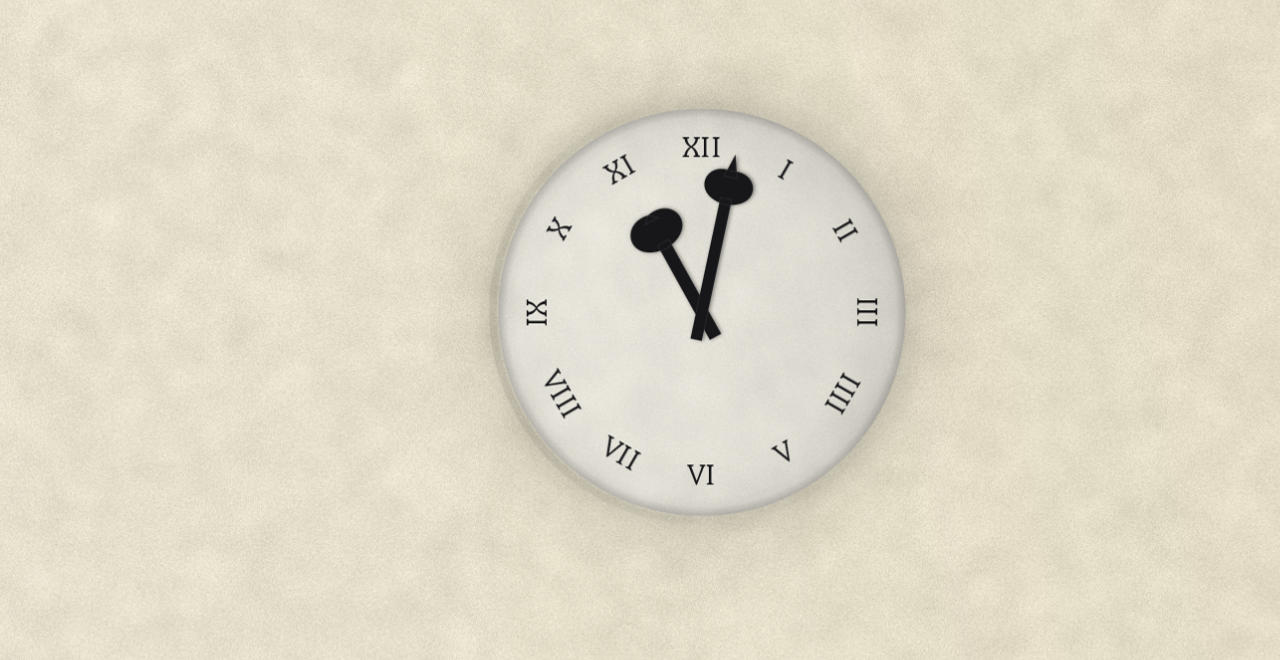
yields 11h02
